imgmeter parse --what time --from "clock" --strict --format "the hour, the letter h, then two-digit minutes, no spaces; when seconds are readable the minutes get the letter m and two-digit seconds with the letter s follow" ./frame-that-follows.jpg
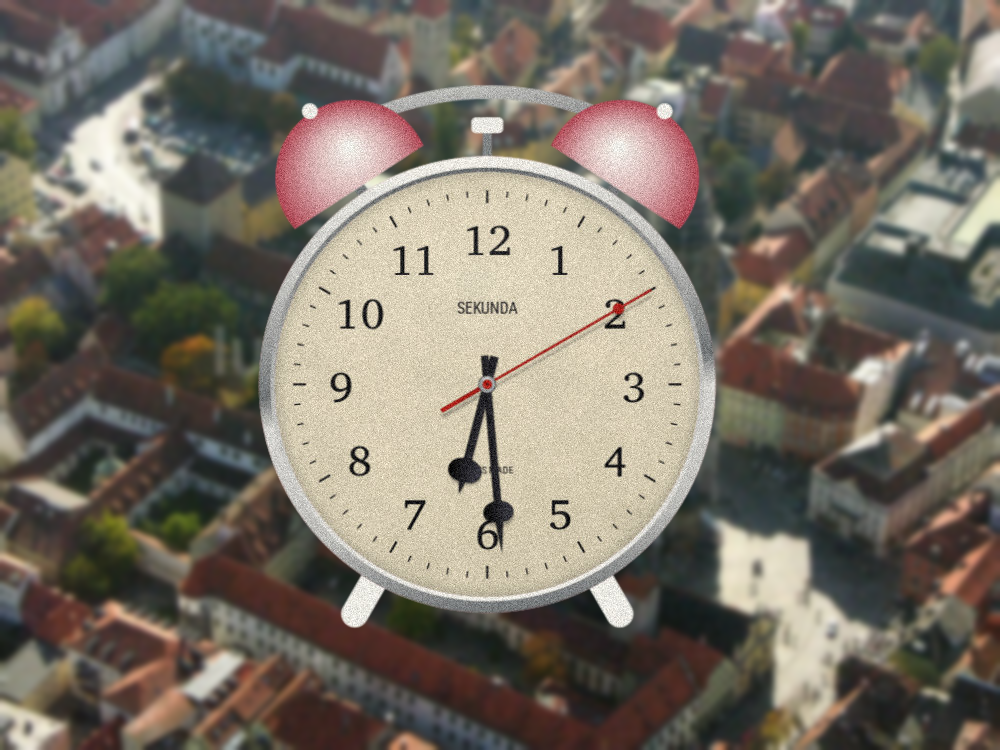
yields 6h29m10s
